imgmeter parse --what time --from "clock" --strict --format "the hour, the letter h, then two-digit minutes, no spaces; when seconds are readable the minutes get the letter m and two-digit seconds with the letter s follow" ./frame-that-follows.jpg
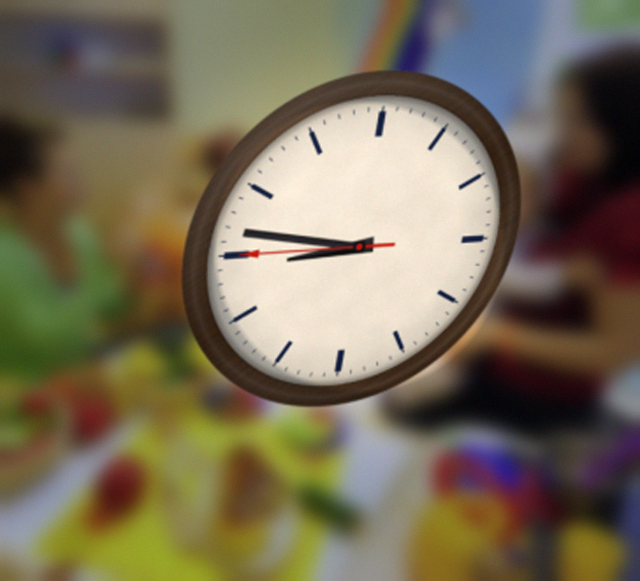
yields 8h46m45s
